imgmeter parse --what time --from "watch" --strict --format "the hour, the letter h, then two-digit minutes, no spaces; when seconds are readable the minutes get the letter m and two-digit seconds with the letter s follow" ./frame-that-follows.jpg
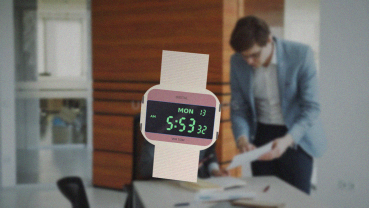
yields 5h53m32s
